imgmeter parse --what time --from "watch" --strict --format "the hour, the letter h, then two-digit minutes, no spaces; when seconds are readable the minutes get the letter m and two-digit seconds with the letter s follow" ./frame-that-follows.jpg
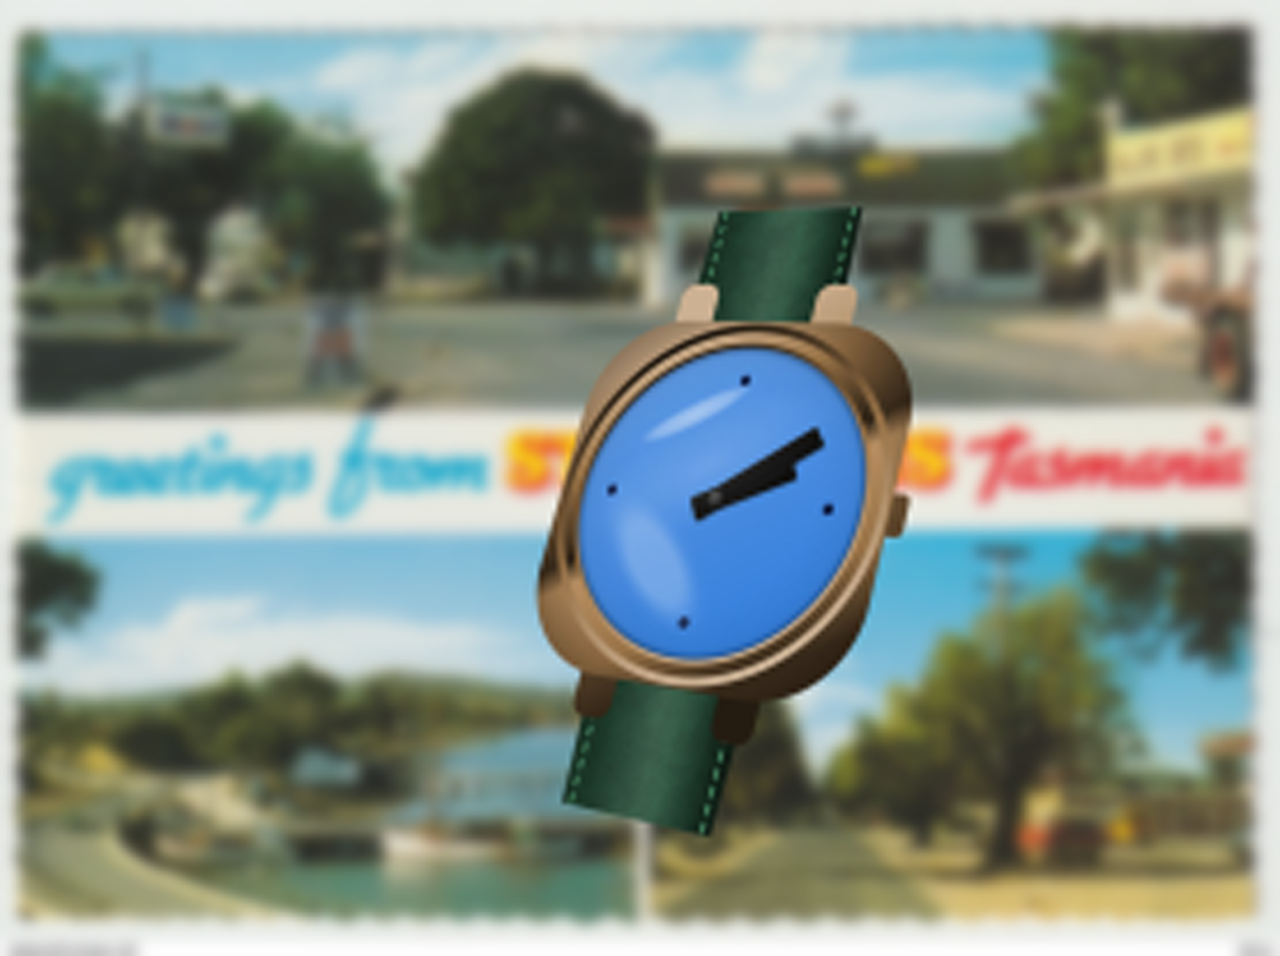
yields 2h09
